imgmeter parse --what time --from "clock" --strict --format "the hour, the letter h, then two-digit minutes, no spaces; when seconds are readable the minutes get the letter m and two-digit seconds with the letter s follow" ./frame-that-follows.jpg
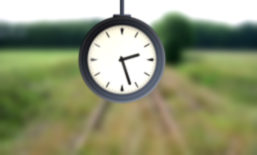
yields 2h27
